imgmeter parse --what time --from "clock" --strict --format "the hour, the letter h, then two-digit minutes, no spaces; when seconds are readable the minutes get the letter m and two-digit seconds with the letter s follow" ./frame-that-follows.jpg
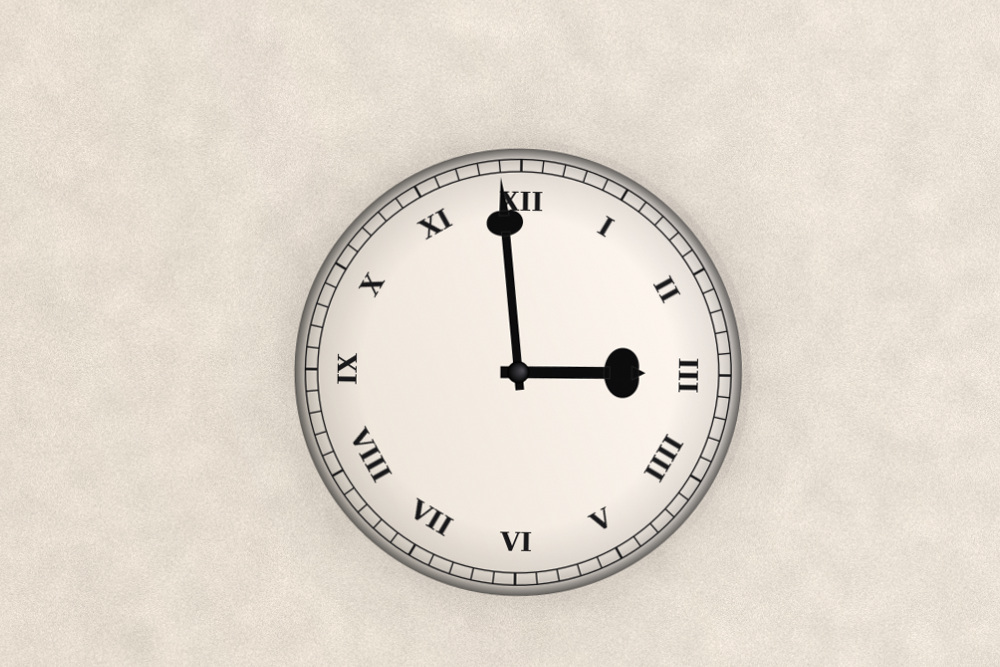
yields 2h59
